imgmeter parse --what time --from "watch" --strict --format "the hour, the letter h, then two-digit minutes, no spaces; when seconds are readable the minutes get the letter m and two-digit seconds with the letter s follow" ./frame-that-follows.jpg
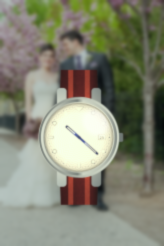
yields 10h22
